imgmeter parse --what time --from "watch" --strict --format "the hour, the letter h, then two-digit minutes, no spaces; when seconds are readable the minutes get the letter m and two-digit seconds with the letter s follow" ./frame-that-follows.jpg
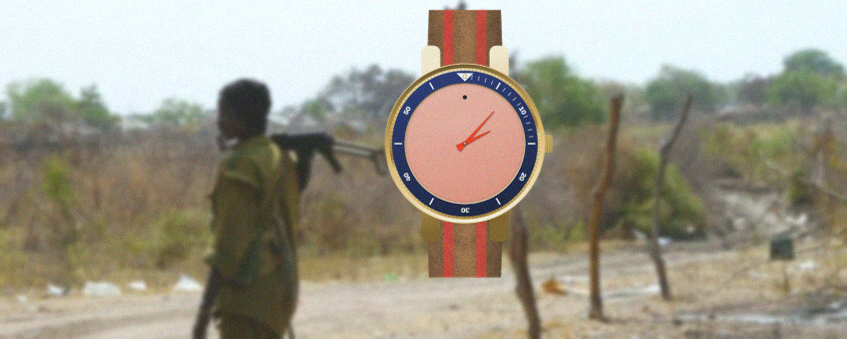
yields 2h07
